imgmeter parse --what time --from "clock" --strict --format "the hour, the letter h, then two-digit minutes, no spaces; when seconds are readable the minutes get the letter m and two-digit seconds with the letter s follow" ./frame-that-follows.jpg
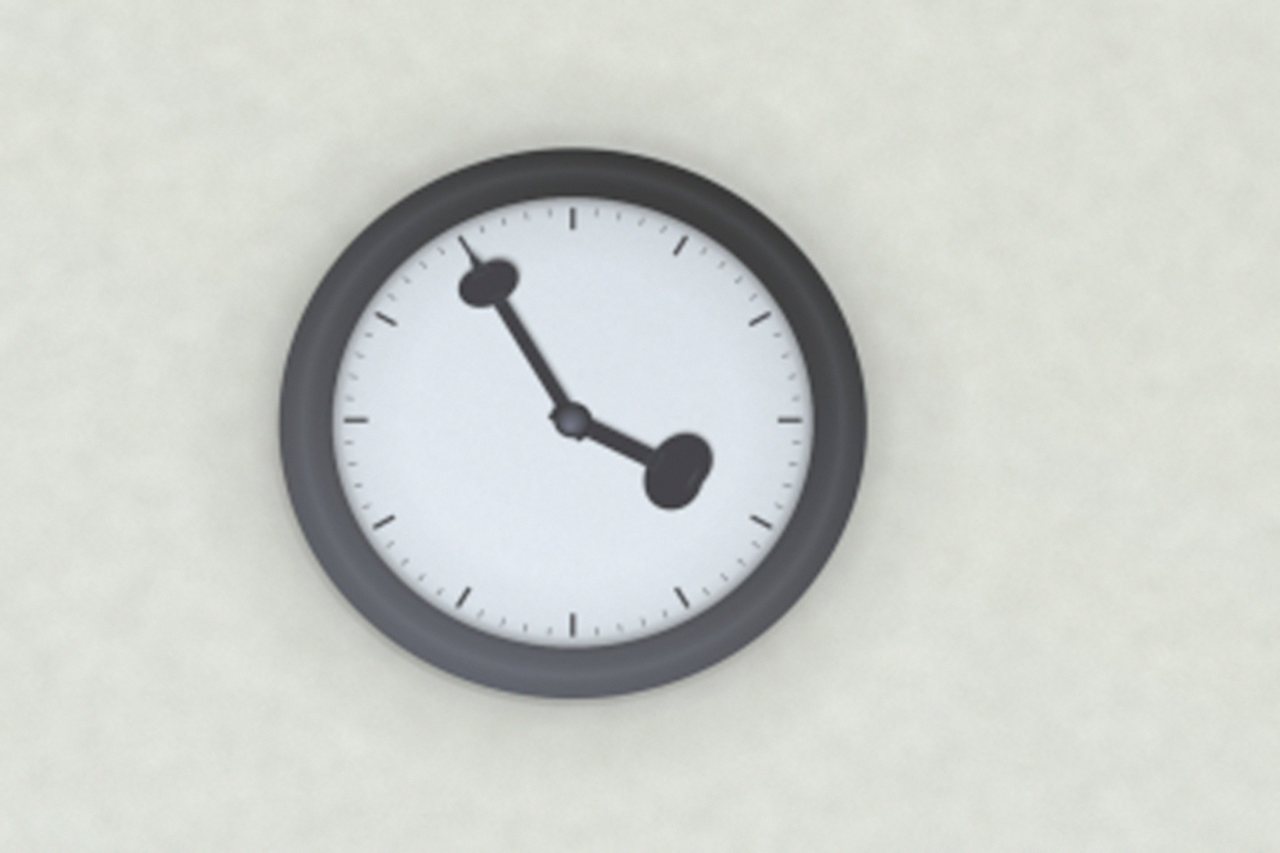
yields 3h55
